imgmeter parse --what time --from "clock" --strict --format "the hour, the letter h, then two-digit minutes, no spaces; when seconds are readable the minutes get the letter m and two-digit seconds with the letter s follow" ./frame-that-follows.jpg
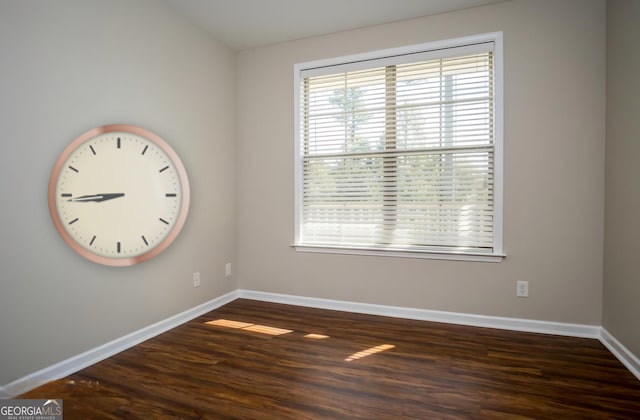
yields 8h44
